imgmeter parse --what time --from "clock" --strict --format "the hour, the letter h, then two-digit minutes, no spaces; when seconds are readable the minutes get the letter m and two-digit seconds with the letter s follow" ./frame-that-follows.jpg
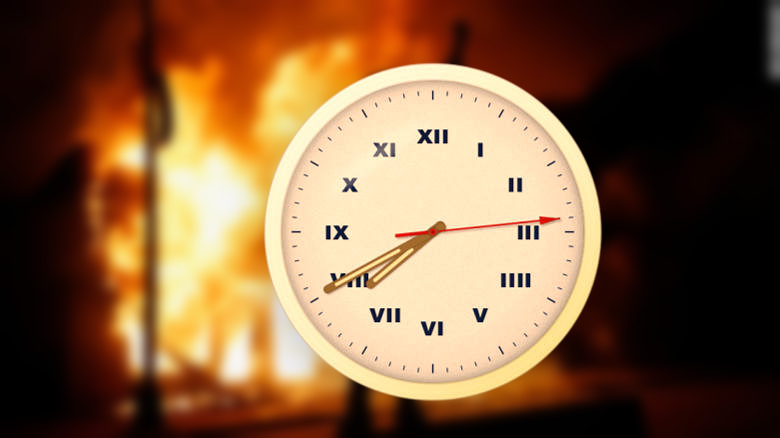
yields 7h40m14s
